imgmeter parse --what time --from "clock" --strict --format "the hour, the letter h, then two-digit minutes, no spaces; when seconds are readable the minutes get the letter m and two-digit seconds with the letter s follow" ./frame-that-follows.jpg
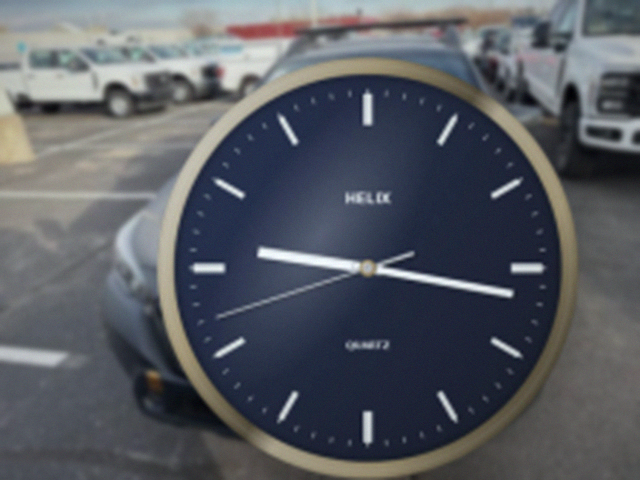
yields 9h16m42s
